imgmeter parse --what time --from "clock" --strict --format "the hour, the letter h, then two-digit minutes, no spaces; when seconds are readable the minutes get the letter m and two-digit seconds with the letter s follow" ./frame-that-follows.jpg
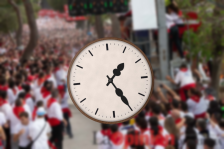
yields 1h25
